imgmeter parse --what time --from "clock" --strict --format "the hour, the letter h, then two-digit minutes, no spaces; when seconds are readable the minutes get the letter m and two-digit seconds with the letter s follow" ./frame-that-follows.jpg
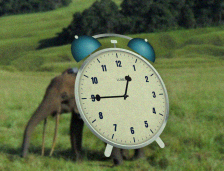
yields 12h45
